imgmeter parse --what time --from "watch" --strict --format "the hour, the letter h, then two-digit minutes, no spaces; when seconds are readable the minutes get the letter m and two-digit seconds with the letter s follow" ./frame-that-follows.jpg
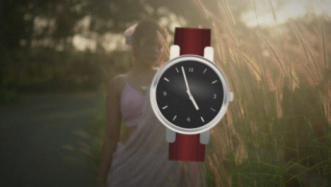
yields 4h57
